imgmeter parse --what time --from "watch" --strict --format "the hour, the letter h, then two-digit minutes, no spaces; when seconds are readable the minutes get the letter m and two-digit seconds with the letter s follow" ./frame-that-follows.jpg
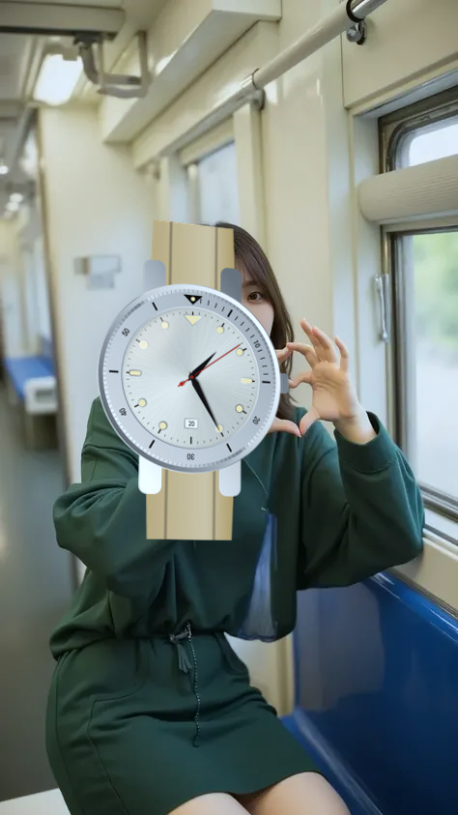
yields 1h25m09s
